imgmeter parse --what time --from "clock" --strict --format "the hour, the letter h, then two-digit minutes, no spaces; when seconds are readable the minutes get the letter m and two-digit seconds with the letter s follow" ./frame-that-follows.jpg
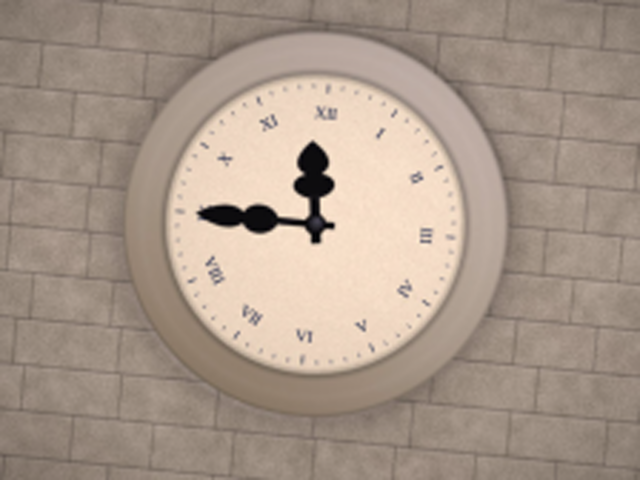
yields 11h45
